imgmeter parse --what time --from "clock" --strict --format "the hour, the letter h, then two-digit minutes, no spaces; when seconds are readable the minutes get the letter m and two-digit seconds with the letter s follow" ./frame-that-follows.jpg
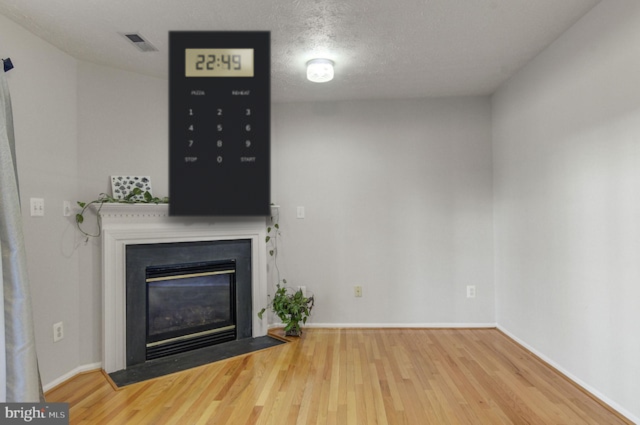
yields 22h49
